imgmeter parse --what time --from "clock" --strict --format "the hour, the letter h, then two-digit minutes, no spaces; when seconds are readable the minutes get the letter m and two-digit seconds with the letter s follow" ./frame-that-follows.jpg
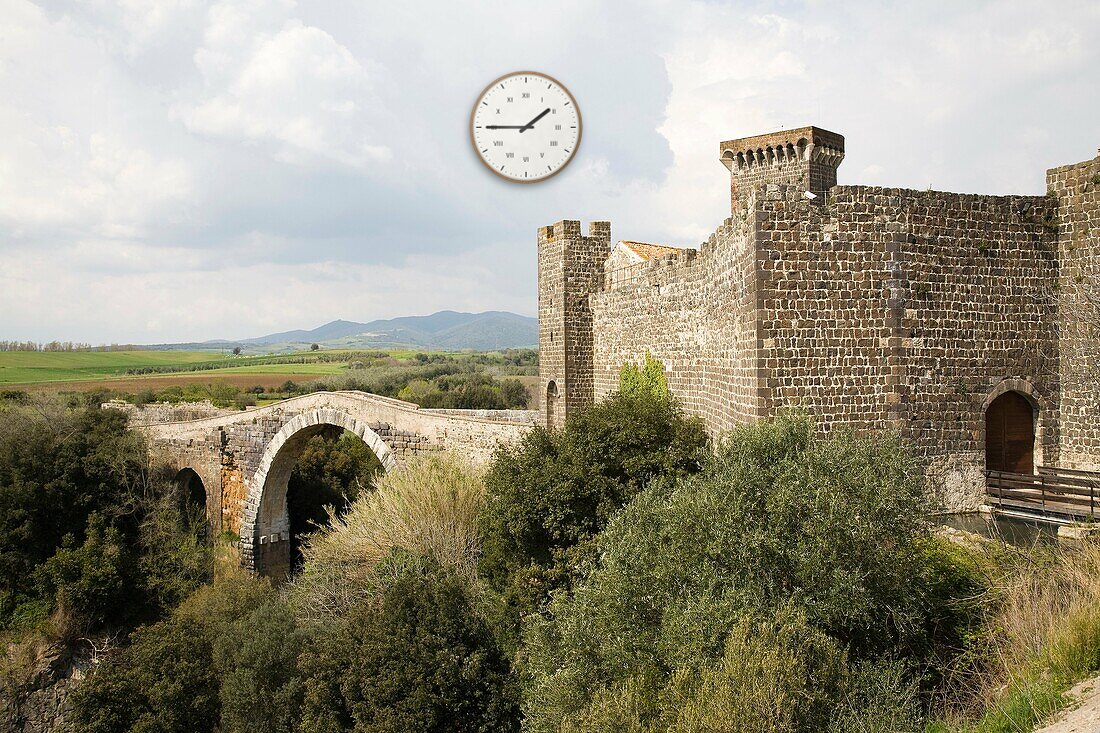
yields 1h45
